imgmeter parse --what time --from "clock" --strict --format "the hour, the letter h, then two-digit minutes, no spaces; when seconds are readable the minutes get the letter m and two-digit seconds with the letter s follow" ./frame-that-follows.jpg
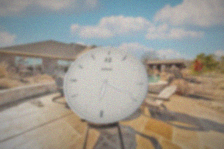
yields 6h19
